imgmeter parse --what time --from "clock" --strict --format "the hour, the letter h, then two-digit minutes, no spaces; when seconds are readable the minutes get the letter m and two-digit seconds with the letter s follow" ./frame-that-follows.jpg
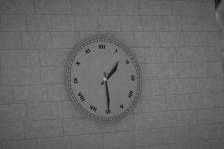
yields 1h30
